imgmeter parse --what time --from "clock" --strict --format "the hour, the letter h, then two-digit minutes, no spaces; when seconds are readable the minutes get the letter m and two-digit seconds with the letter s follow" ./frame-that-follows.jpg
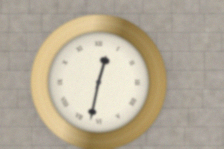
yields 12h32
